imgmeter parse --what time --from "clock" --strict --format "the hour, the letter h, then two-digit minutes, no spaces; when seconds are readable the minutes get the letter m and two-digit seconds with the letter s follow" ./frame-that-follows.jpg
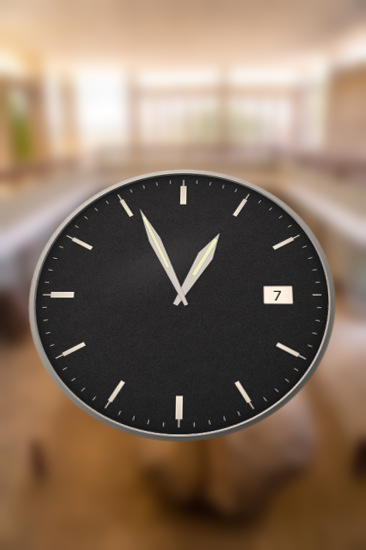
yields 12h56
